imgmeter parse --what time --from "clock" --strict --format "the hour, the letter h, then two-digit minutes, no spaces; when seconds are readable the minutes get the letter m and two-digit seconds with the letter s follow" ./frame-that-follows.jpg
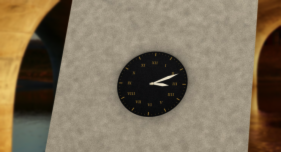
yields 3h11
